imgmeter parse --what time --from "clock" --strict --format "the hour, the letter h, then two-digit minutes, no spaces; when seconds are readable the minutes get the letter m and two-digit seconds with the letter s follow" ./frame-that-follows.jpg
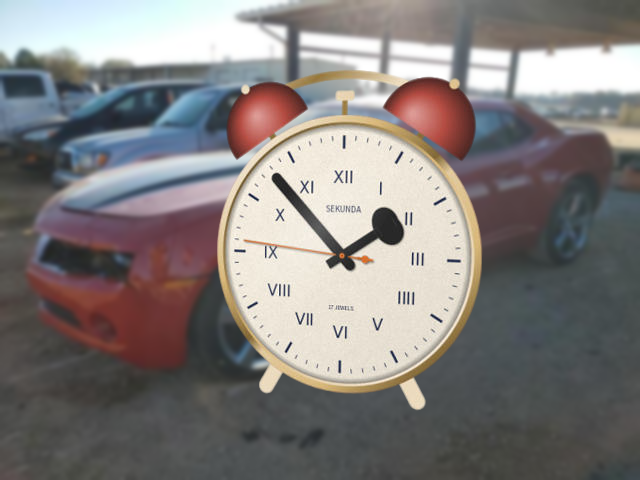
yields 1h52m46s
